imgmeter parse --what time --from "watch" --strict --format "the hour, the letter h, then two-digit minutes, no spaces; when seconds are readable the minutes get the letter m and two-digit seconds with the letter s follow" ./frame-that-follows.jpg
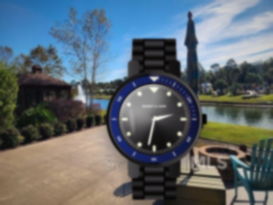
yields 2h32
